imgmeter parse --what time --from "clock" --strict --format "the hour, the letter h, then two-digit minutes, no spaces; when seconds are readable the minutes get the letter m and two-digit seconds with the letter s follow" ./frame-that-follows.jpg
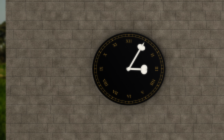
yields 3h05
